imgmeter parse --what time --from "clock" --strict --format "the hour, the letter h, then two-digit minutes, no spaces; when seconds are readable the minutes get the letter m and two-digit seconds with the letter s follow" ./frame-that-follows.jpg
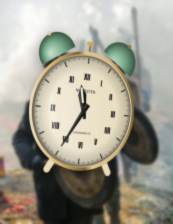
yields 11h35
